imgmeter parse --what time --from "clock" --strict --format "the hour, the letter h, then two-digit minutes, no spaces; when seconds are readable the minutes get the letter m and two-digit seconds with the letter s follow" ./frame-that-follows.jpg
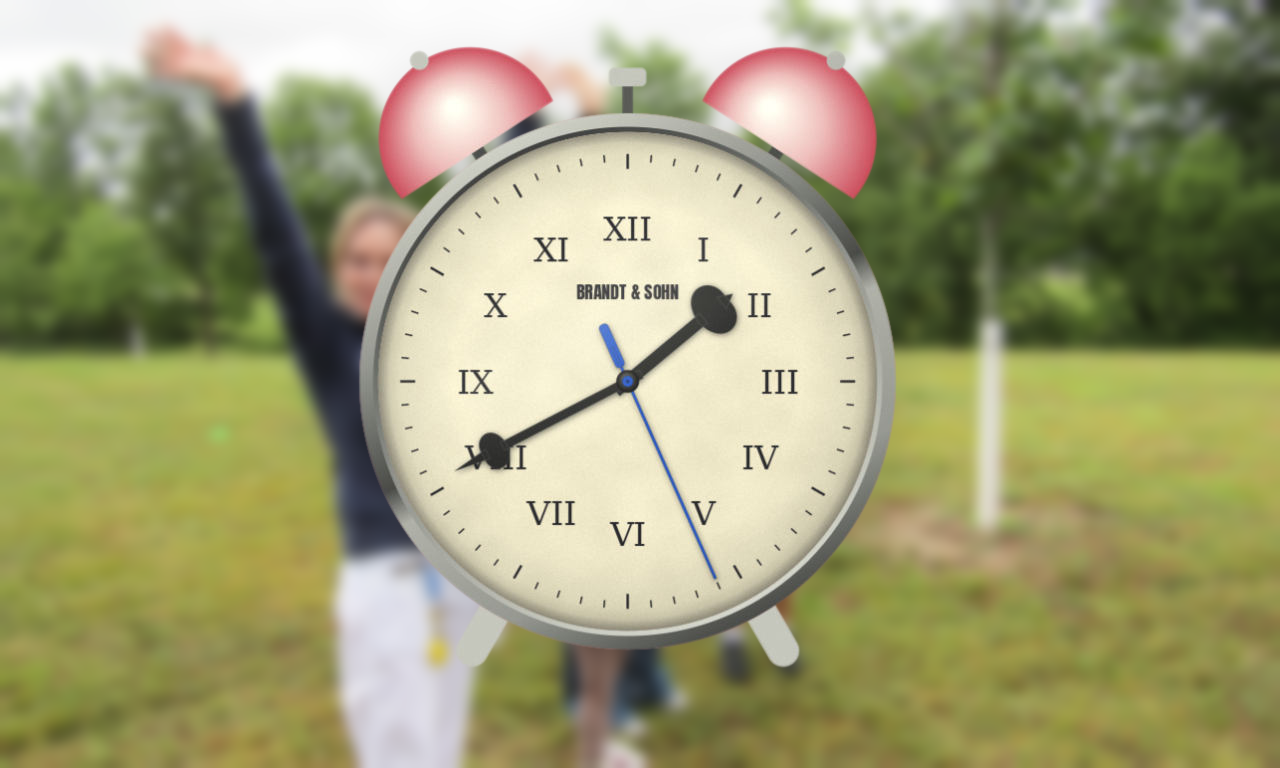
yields 1h40m26s
